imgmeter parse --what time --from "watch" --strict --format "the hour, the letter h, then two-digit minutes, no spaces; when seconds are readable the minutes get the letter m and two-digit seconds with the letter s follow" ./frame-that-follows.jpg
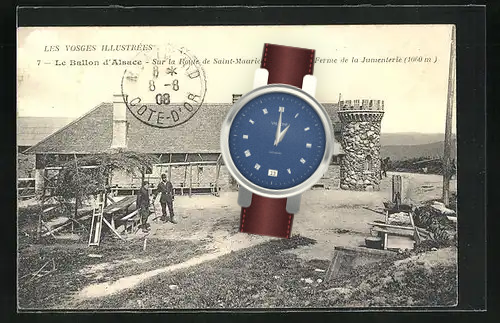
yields 1h00
